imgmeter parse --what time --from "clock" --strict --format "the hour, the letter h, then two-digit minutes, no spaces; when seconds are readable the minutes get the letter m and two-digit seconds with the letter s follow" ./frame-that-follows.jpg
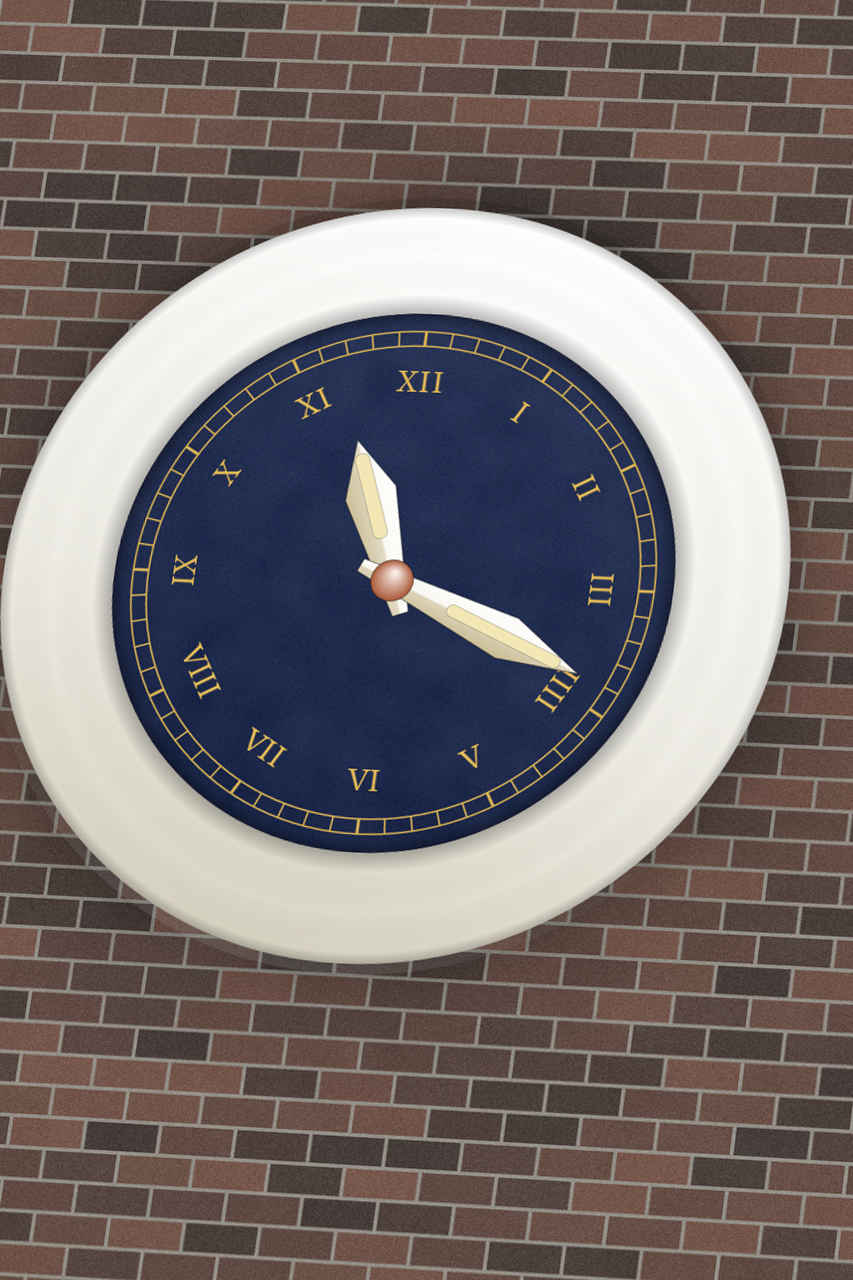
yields 11h19
